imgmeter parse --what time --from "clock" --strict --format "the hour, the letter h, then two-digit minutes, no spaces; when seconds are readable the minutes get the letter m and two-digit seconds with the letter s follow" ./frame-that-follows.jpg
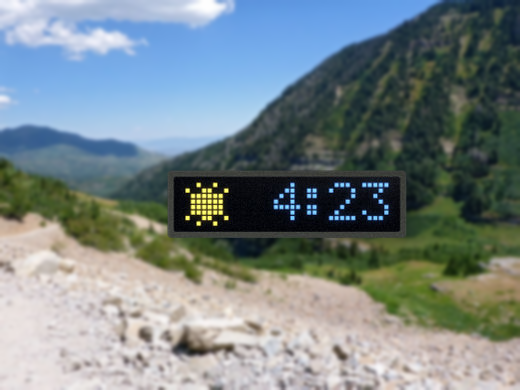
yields 4h23
